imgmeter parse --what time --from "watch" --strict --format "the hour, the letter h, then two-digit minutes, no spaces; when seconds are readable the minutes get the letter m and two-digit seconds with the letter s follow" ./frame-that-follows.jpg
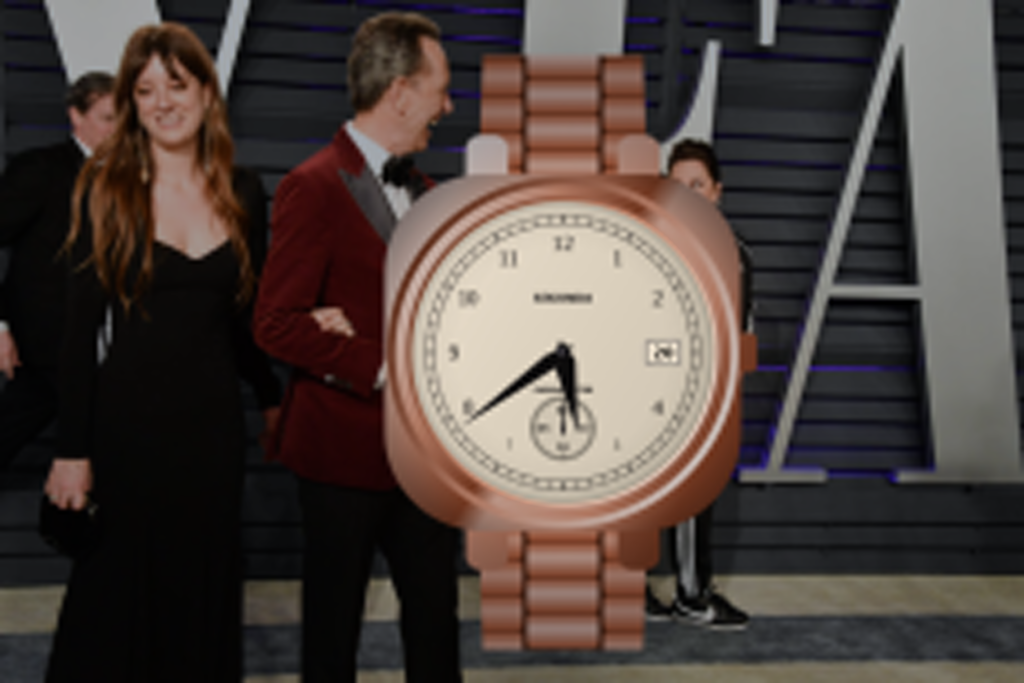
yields 5h39
